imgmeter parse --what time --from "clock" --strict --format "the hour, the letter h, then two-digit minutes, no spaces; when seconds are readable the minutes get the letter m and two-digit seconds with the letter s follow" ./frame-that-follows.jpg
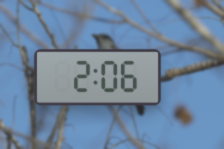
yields 2h06
